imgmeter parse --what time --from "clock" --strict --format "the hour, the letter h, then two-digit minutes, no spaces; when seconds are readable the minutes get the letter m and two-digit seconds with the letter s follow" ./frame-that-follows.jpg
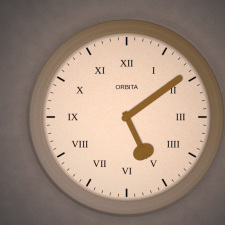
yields 5h09
